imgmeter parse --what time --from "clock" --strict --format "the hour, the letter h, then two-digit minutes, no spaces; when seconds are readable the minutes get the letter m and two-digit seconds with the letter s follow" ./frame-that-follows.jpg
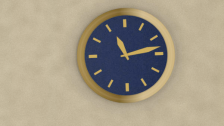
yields 11h13
